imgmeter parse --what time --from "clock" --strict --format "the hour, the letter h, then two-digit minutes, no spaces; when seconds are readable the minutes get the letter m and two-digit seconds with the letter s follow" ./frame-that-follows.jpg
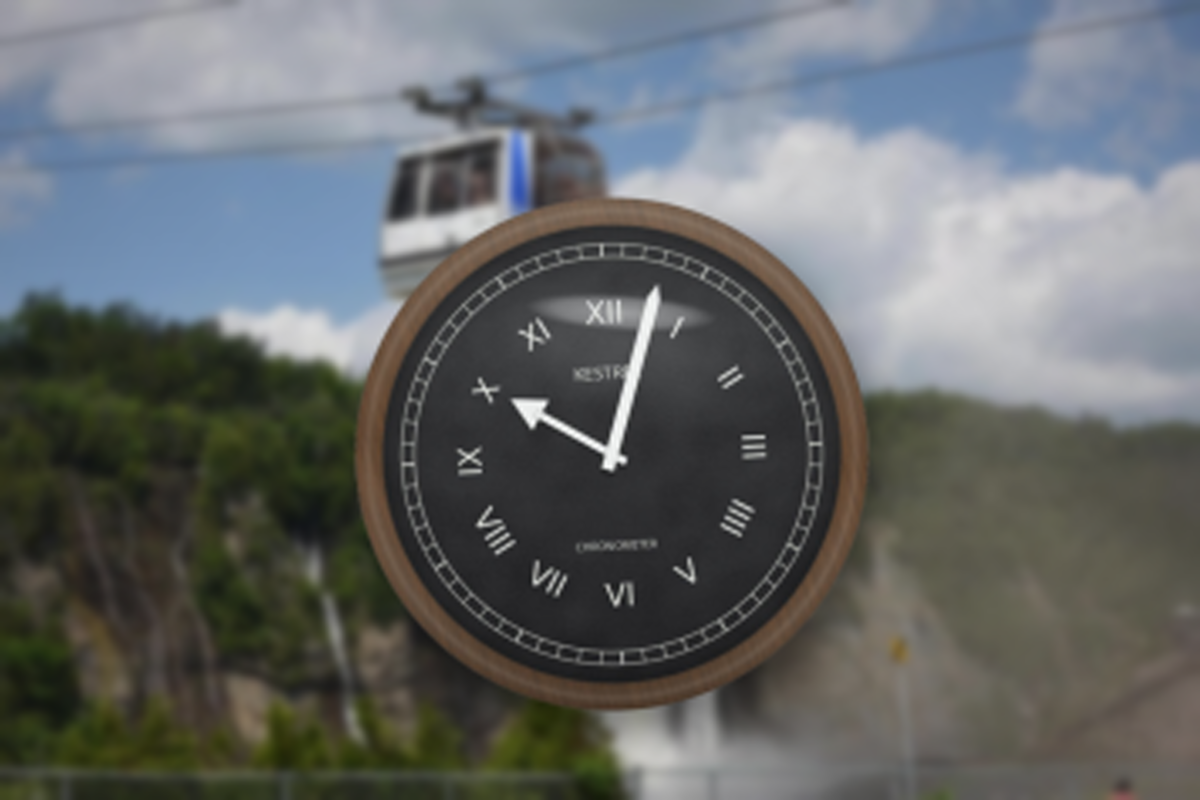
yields 10h03
